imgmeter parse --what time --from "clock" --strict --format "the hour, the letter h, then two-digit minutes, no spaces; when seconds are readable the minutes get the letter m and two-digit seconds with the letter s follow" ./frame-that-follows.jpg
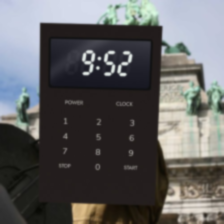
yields 9h52
